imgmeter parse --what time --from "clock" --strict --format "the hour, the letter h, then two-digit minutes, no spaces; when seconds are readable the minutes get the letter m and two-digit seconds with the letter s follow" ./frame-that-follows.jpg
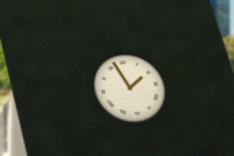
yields 1h57
